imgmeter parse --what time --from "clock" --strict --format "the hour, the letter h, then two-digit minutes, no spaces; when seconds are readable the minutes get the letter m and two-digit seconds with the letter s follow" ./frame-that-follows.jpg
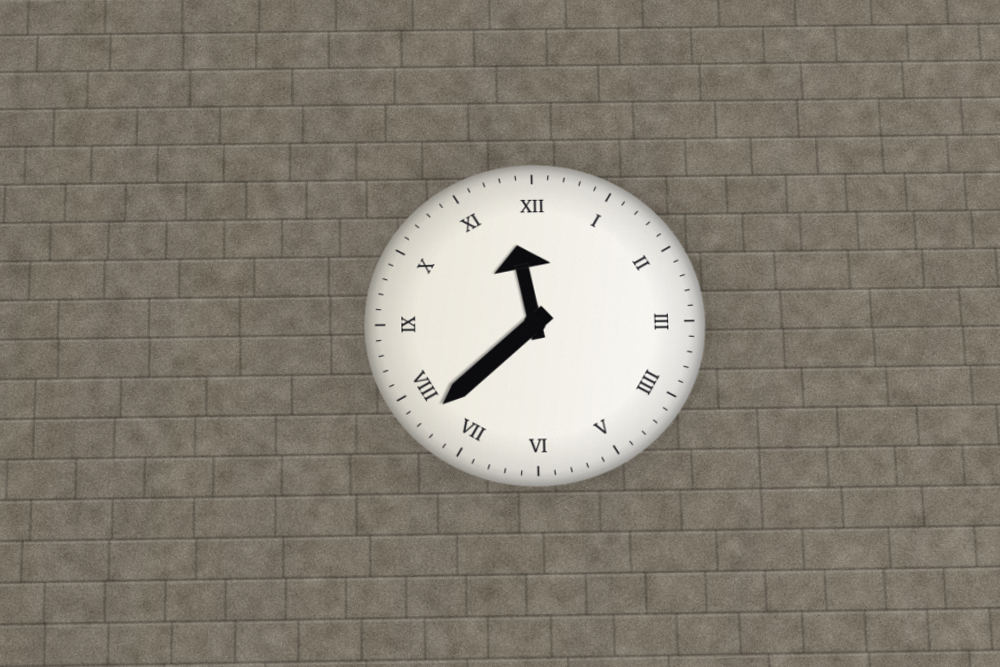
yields 11h38
